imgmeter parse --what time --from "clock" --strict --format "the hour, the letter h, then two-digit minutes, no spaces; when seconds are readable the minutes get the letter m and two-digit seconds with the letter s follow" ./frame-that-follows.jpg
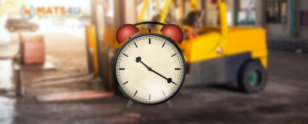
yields 10h20
